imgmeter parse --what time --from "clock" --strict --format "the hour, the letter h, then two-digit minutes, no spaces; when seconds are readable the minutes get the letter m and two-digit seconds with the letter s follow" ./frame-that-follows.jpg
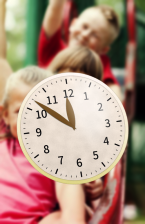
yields 11h52
